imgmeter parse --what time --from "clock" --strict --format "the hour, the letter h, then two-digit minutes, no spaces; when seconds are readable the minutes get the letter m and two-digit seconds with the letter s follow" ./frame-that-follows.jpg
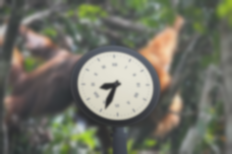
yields 8h34
